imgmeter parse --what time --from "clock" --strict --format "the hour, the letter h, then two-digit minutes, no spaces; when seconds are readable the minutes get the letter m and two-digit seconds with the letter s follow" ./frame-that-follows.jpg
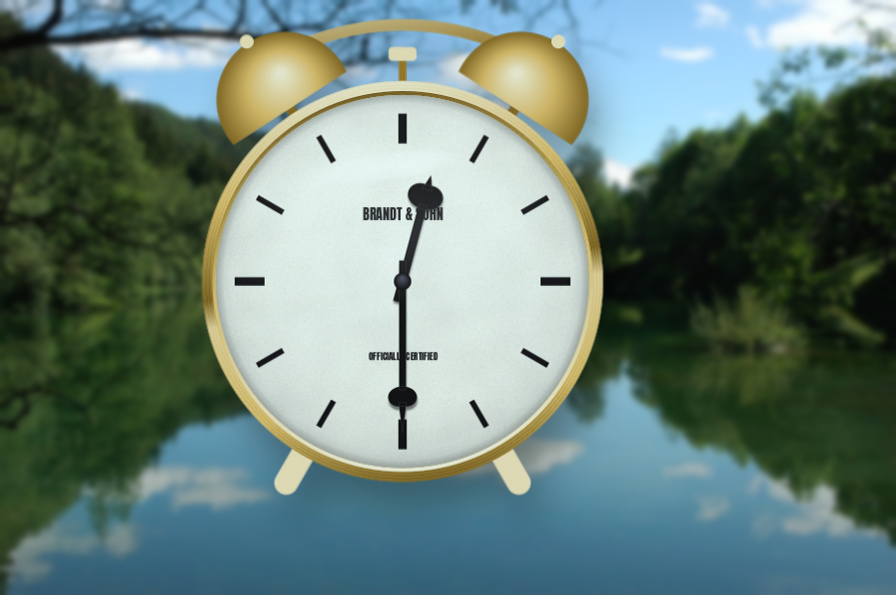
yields 12h30
